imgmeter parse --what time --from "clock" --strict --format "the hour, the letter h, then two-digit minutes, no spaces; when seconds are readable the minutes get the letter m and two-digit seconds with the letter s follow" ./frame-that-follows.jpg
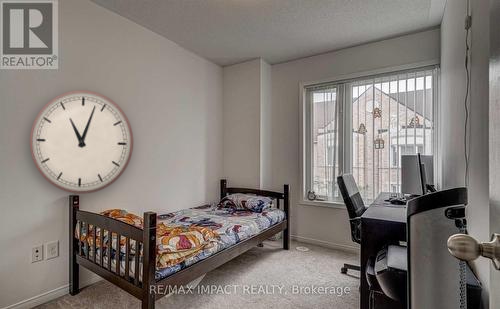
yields 11h03
